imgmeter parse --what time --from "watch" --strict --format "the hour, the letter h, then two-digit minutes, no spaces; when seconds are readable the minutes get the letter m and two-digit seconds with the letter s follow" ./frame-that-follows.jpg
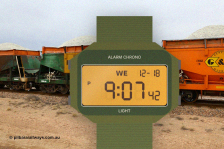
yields 9h07m42s
